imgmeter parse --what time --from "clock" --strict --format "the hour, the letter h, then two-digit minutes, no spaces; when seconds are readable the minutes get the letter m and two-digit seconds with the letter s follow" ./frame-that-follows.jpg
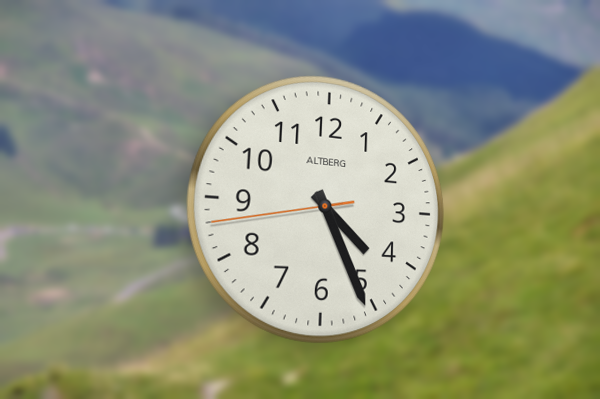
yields 4h25m43s
